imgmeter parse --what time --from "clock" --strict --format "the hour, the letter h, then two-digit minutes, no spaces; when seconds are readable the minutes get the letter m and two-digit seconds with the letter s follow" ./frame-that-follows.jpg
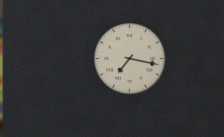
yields 7h17
